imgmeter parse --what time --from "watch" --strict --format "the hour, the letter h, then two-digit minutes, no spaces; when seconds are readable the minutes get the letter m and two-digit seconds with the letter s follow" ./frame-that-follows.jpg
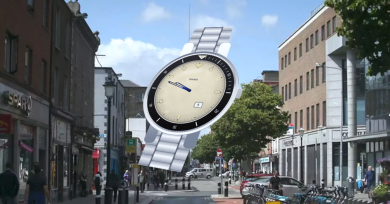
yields 9h48
